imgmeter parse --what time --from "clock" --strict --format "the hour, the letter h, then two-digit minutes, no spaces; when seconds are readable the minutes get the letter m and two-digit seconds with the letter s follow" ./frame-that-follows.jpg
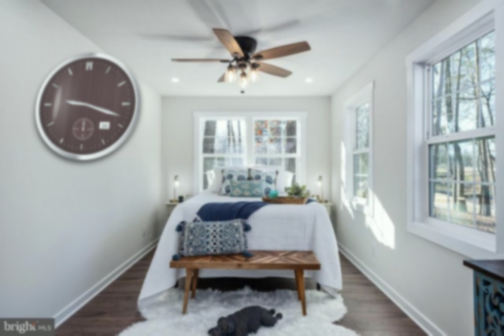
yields 9h18
